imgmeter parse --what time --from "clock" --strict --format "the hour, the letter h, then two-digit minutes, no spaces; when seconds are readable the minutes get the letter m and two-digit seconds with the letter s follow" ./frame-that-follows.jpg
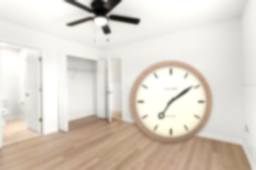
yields 7h09
